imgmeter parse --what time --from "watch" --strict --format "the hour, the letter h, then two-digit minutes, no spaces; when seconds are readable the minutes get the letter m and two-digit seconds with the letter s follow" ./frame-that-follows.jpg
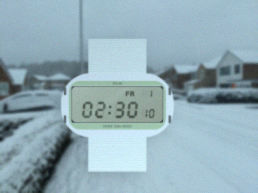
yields 2h30m10s
